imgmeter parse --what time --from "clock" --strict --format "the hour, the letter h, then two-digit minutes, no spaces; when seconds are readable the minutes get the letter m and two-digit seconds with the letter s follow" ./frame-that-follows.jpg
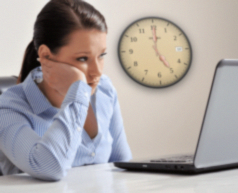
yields 5h00
